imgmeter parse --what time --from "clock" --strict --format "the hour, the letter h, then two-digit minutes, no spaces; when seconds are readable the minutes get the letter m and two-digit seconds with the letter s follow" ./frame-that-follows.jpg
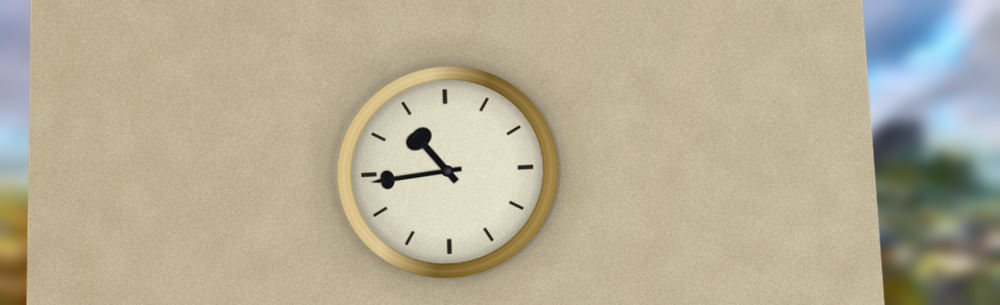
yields 10h44
